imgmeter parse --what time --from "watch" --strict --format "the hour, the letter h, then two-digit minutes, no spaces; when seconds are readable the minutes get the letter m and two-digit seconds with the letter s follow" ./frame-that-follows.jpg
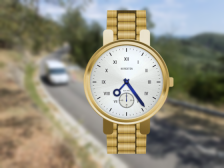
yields 7h24
